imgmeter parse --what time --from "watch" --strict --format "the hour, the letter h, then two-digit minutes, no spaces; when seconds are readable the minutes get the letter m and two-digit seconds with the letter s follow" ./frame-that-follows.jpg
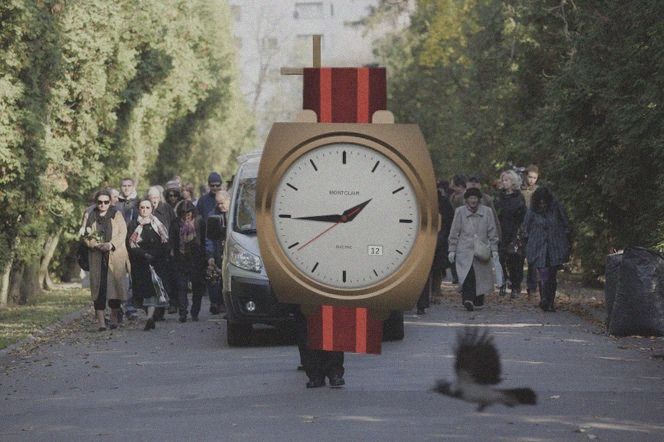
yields 1h44m39s
